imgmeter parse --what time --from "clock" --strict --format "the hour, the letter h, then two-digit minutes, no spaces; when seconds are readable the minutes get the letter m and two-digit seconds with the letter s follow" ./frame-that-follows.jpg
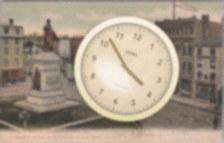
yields 3h52
